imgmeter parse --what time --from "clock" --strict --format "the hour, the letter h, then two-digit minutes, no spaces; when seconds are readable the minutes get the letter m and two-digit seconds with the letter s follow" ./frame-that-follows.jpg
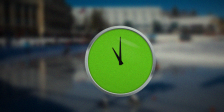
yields 11h00
